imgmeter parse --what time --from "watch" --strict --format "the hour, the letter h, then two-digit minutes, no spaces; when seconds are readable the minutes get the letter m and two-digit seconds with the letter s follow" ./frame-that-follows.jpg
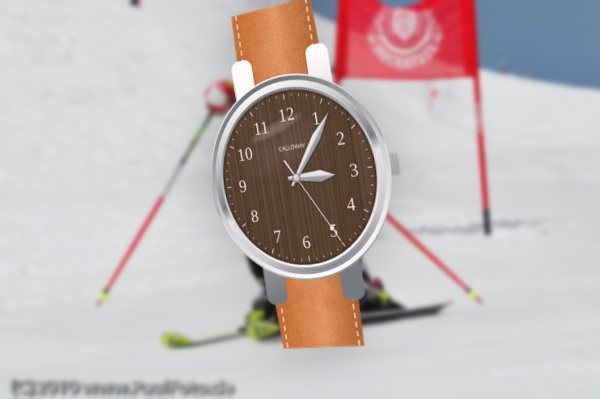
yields 3h06m25s
